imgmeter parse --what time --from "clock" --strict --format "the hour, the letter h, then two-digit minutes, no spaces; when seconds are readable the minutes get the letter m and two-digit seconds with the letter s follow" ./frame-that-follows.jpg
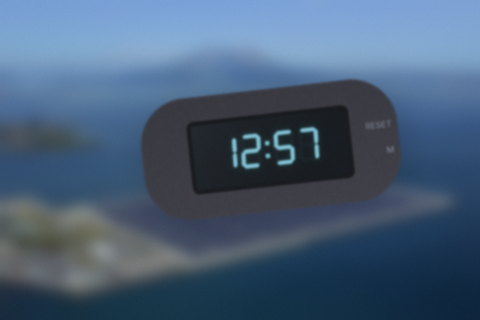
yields 12h57
